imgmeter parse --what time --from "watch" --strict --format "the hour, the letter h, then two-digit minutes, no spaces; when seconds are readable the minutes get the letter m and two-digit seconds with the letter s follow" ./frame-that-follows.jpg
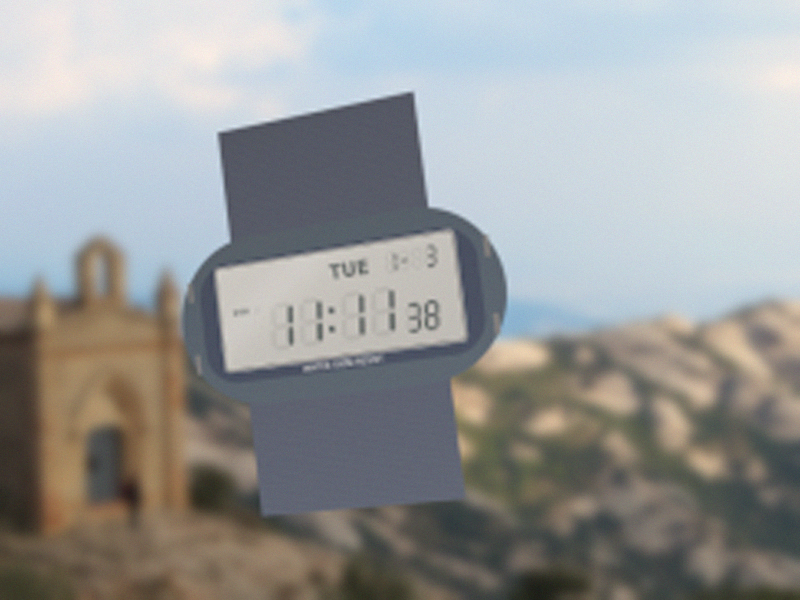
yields 11h11m38s
